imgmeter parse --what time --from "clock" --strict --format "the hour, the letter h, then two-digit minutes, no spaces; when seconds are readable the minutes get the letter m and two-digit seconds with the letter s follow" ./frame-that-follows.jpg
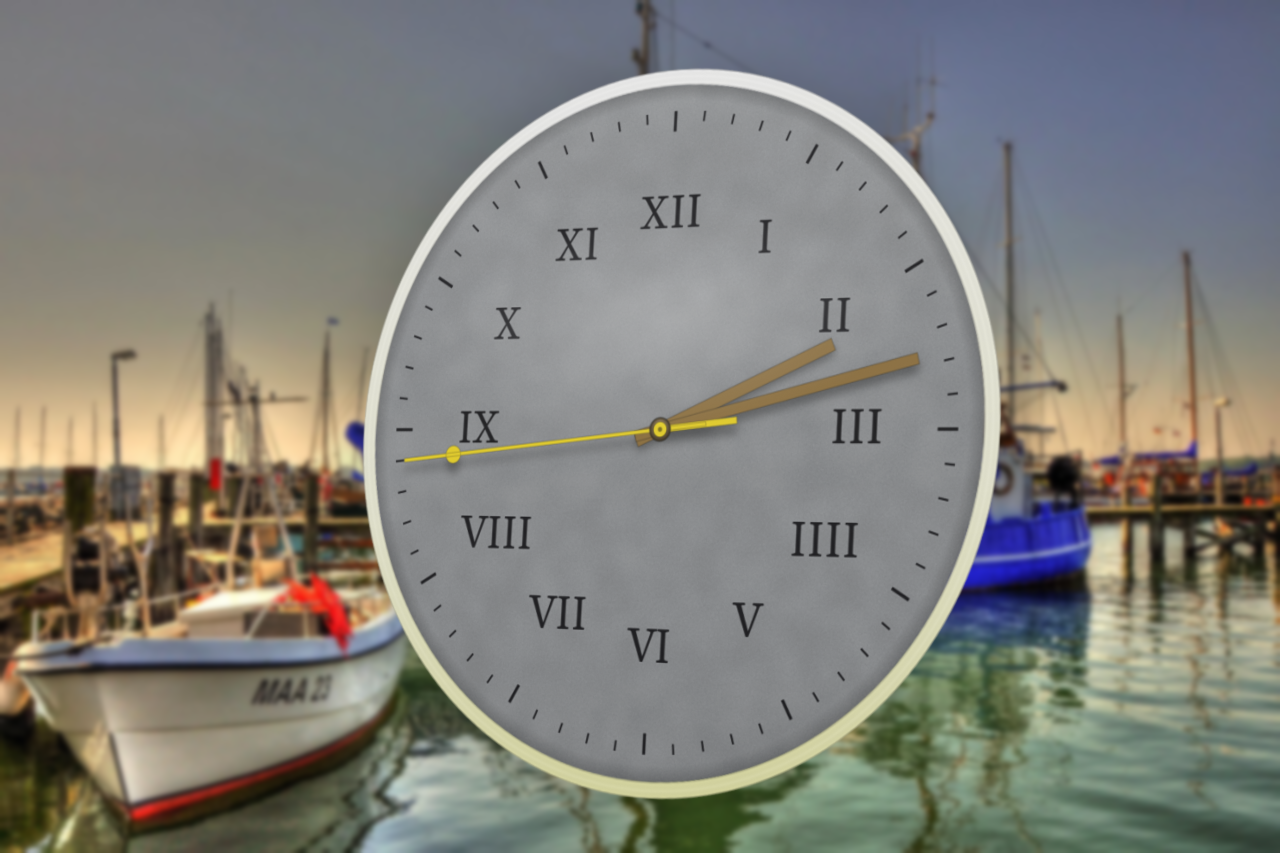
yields 2h12m44s
